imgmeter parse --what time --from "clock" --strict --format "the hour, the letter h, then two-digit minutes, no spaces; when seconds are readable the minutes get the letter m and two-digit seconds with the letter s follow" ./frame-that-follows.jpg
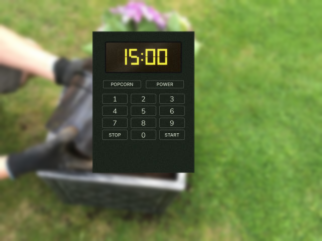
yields 15h00
